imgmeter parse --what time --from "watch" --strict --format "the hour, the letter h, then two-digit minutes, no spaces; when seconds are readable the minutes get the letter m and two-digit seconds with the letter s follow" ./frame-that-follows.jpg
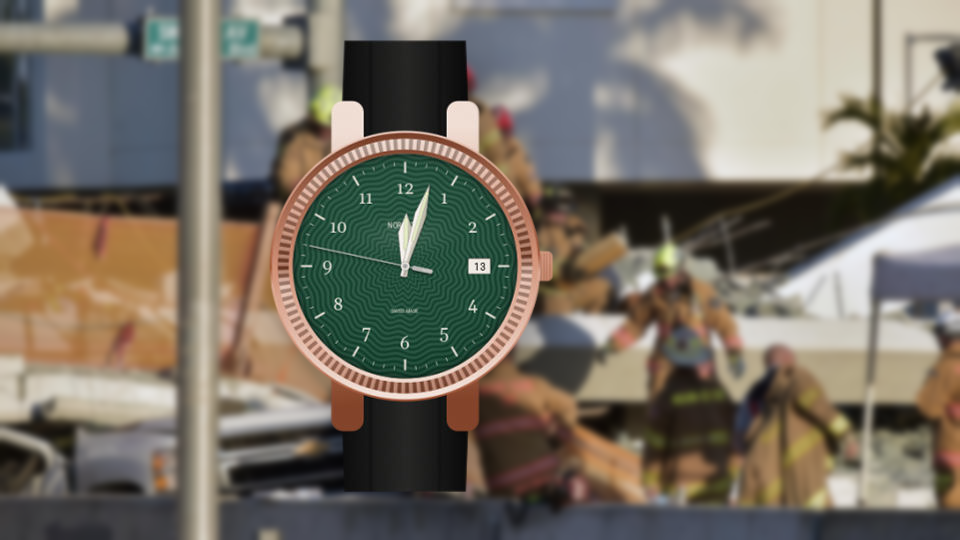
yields 12h02m47s
